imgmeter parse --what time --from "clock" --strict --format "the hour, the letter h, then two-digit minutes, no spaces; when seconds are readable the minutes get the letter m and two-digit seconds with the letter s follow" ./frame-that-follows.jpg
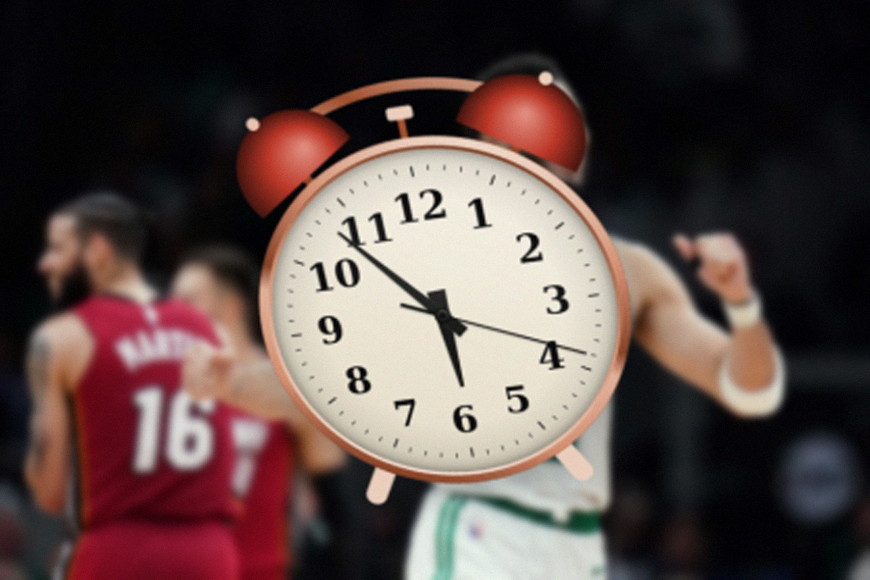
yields 5h53m19s
